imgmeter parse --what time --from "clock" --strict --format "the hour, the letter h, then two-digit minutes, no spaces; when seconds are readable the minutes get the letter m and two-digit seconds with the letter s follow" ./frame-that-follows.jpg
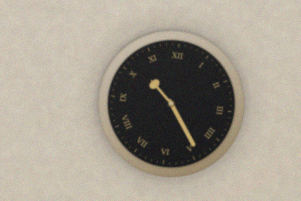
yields 10h24
